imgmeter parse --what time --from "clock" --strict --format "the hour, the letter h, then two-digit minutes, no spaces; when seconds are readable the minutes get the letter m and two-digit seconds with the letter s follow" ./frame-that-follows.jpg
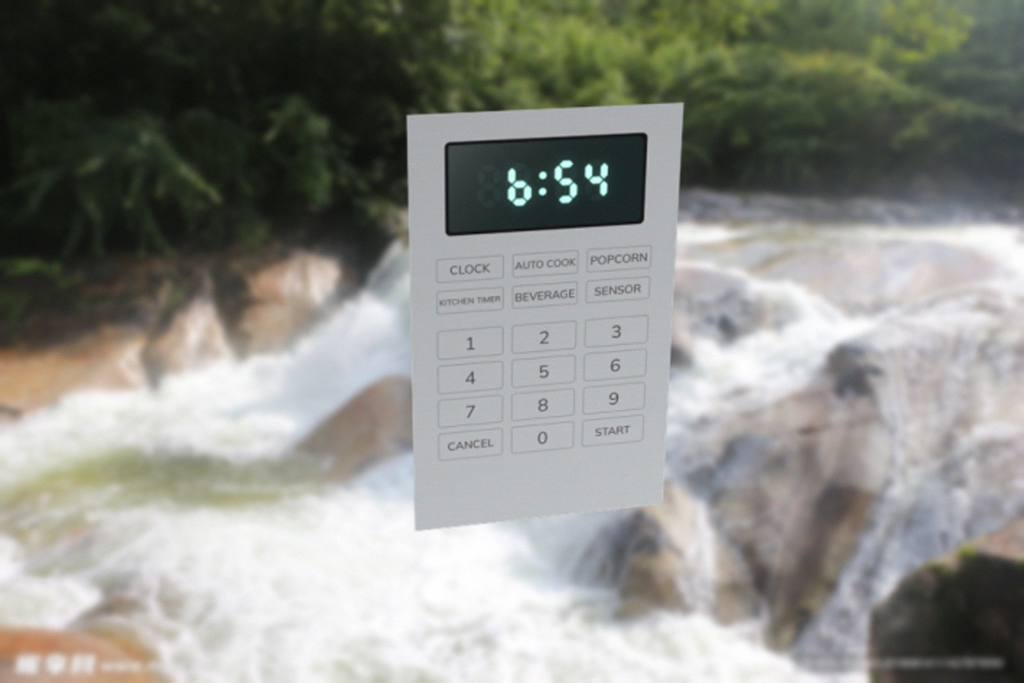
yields 6h54
